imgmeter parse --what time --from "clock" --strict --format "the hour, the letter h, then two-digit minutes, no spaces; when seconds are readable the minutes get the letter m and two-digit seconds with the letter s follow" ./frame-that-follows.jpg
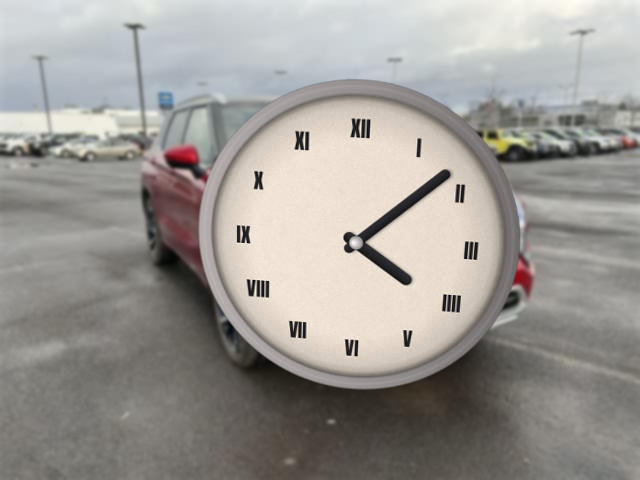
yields 4h08
